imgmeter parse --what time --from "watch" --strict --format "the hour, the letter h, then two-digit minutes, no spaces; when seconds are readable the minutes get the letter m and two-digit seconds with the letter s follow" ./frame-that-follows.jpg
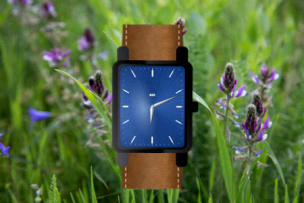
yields 6h11
